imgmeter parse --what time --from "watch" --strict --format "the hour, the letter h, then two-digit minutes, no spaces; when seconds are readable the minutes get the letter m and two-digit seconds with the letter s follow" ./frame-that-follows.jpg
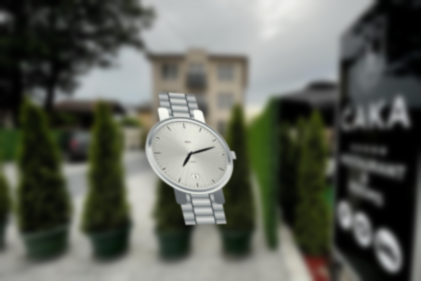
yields 7h12
